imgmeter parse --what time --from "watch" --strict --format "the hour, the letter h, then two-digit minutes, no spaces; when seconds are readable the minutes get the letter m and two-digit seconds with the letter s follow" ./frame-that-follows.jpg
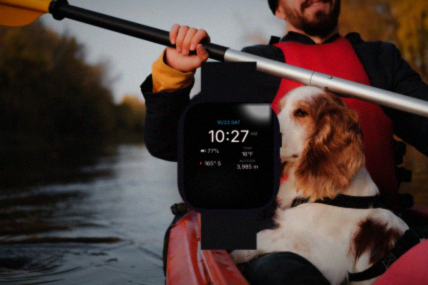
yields 10h27
